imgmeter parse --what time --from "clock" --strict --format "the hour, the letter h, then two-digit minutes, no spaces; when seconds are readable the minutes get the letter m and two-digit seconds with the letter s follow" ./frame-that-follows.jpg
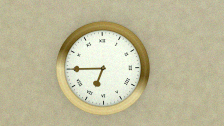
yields 6h45
